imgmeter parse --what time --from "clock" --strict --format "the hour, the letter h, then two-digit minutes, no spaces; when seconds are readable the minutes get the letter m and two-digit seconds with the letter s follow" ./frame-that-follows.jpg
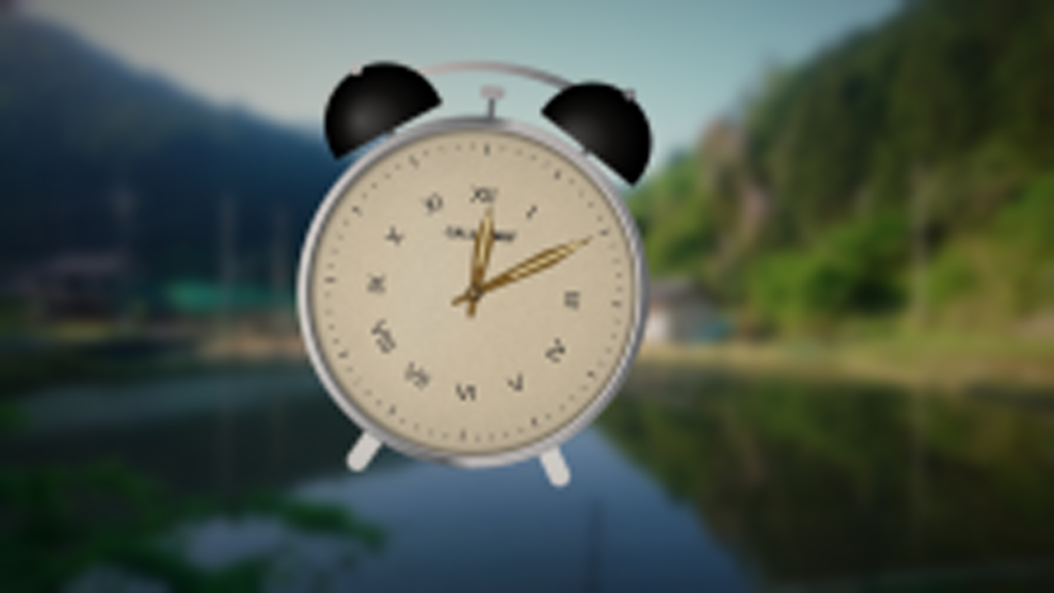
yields 12h10
